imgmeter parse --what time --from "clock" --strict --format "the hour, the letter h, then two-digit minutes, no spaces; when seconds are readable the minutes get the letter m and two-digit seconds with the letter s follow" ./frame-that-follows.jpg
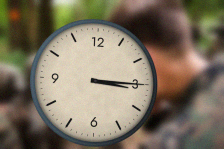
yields 3h15
